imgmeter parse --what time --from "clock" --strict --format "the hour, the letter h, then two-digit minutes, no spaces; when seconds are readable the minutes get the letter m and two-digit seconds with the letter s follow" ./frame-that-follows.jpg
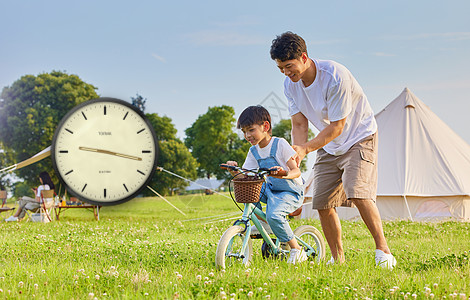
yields 9h17
